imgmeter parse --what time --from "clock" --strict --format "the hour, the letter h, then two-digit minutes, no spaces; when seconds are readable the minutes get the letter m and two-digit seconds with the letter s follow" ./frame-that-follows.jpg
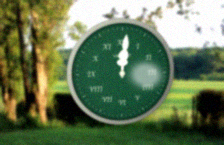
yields 12h01
